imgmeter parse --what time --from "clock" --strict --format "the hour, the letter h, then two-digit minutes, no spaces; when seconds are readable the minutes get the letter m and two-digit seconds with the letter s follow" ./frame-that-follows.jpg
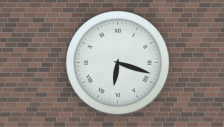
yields 6h18
